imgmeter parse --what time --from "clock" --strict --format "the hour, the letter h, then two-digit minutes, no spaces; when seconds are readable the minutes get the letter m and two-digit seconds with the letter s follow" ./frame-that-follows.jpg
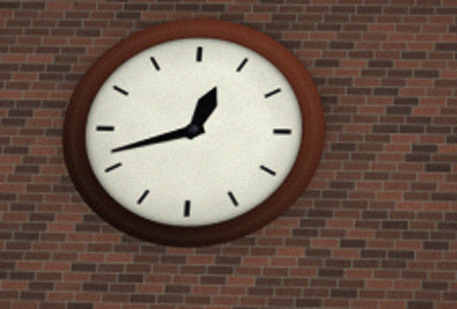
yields 12h42
